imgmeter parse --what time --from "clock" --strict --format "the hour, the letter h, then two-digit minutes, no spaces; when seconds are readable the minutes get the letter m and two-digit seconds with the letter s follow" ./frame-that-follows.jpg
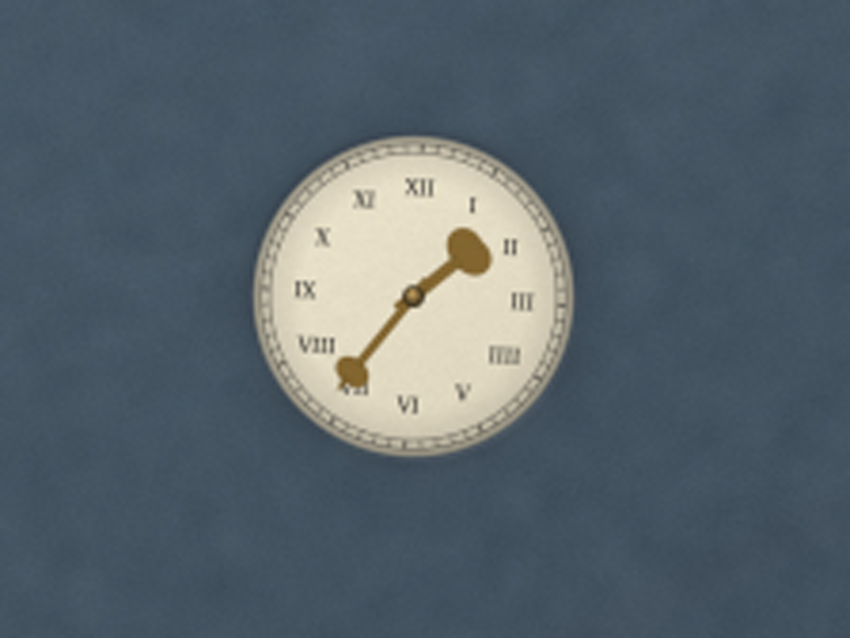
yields 1h36
